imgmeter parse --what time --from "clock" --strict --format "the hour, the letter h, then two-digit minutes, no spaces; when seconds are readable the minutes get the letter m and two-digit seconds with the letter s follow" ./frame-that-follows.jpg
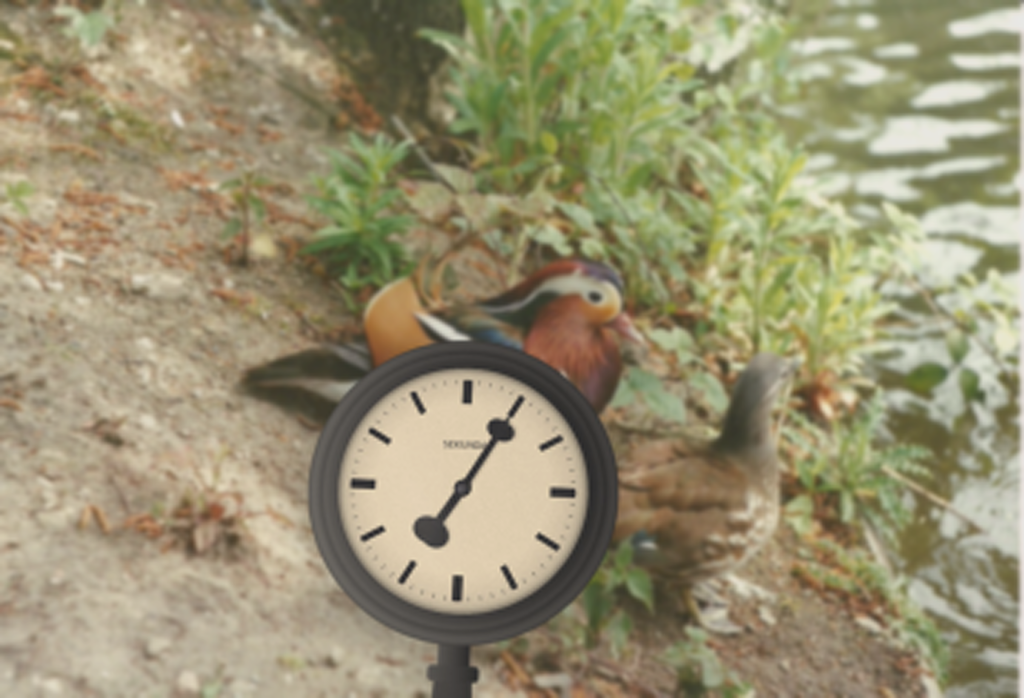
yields 7h05
